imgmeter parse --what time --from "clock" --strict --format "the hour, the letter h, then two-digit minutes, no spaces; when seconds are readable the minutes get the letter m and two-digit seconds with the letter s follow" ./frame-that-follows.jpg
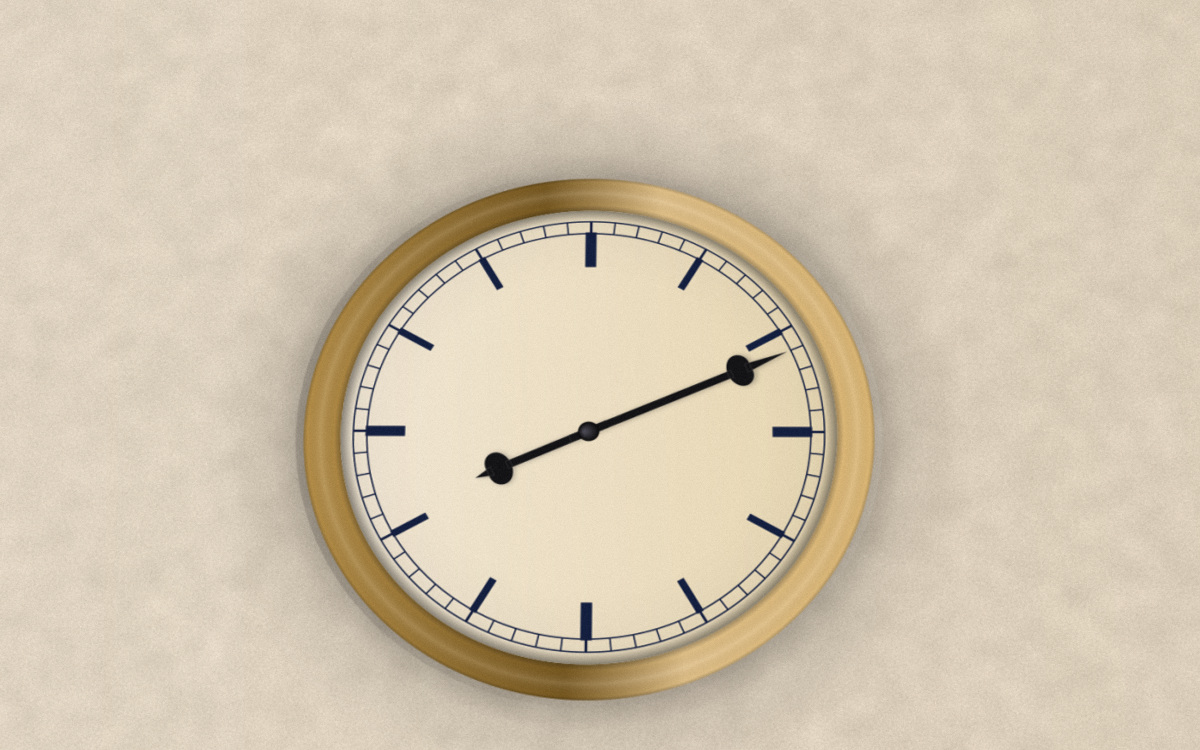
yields 8h11
